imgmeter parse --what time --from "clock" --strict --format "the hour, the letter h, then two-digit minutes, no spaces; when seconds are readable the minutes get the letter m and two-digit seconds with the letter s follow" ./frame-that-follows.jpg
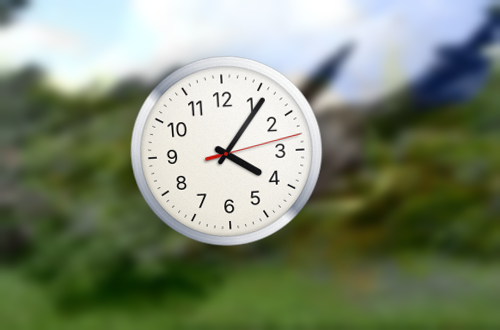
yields 4h06m13s
